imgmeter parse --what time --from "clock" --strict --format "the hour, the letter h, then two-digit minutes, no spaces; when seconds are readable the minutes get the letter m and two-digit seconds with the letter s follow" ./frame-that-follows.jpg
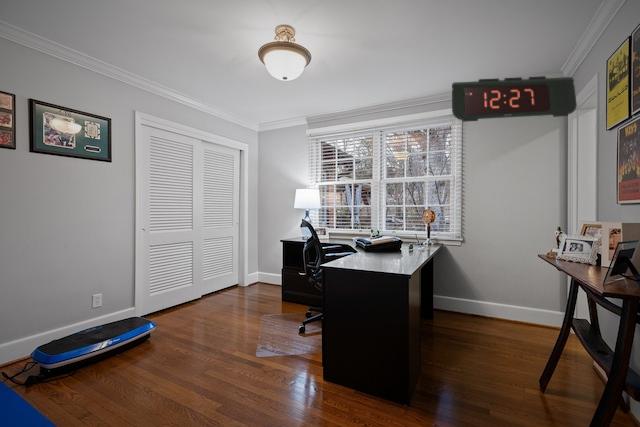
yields 12h27
